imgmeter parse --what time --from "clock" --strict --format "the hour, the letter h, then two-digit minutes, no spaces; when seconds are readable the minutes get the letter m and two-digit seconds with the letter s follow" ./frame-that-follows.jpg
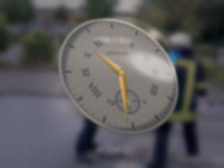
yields 10h31
